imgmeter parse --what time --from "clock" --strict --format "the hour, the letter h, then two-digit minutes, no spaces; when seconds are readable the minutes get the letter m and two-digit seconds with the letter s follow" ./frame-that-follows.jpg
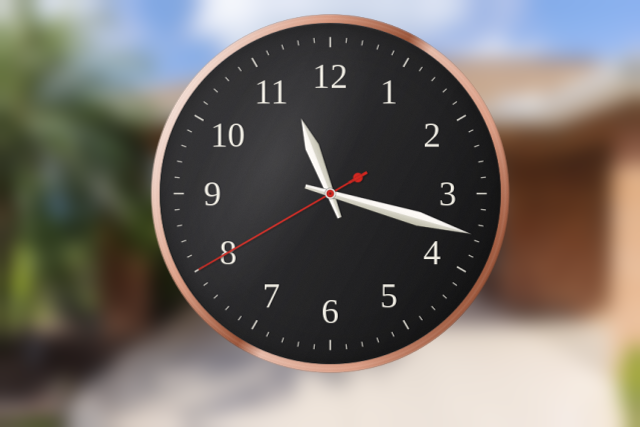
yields 11h17m40s
